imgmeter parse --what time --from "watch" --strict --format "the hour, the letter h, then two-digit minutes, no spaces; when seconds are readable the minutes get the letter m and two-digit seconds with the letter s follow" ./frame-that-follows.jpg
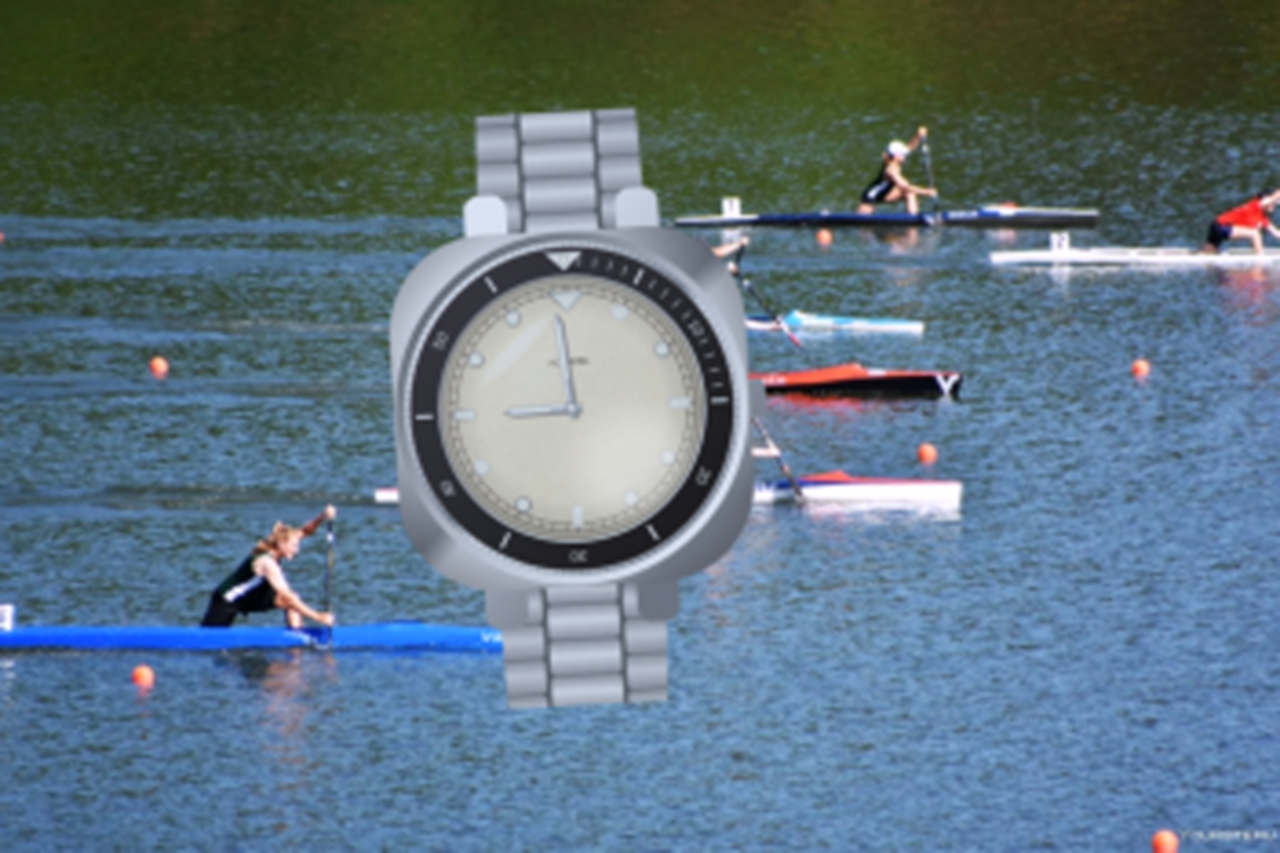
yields 8h59
